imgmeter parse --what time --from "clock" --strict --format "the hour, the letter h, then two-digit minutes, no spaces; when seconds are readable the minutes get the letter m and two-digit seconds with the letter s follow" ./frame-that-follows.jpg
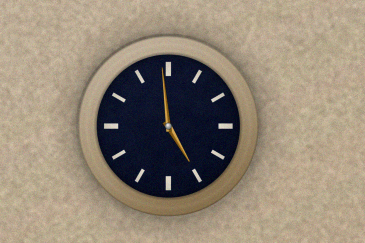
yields 4h59
